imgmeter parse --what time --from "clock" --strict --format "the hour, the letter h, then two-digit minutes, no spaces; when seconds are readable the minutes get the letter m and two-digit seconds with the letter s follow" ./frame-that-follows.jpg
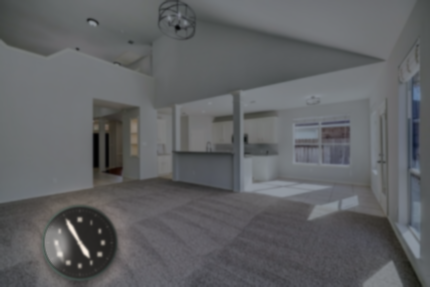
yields 4h55
